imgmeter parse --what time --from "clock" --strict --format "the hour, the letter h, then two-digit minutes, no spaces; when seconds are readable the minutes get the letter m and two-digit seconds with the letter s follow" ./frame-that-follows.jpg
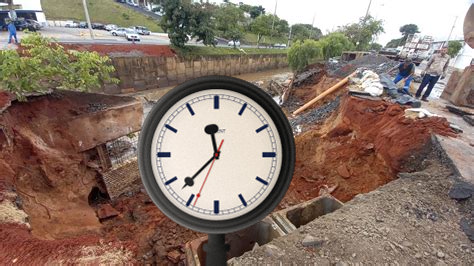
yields 11h37m34s
